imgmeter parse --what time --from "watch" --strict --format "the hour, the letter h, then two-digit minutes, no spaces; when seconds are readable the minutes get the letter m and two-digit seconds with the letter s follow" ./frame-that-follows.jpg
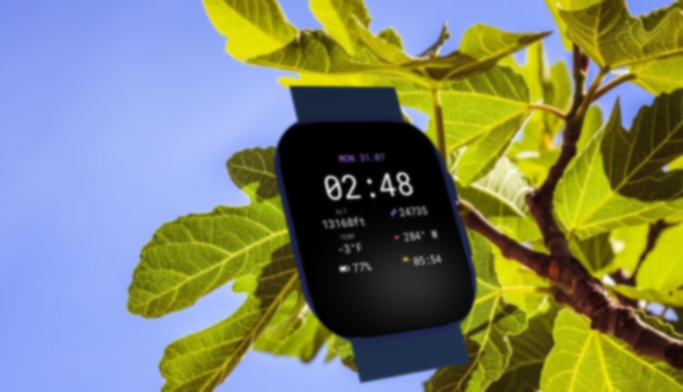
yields 2h48
